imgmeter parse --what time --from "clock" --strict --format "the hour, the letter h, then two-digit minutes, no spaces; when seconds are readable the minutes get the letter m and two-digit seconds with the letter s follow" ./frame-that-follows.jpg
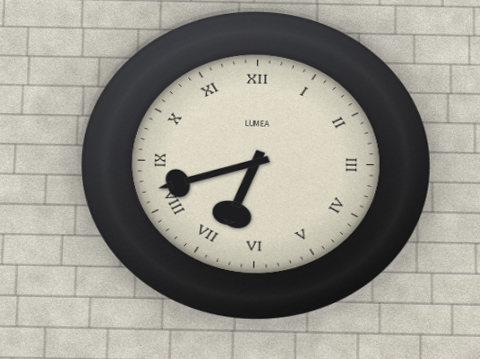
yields 6h42
